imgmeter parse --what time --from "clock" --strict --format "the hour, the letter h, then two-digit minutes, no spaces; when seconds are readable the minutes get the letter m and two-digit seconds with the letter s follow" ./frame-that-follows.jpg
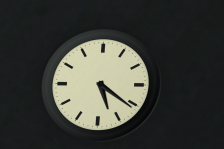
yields 5h21
